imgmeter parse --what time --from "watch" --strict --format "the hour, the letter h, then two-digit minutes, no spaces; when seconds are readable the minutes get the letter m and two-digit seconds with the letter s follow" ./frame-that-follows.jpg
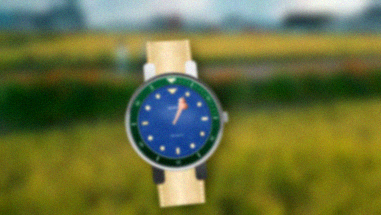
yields 1h04
